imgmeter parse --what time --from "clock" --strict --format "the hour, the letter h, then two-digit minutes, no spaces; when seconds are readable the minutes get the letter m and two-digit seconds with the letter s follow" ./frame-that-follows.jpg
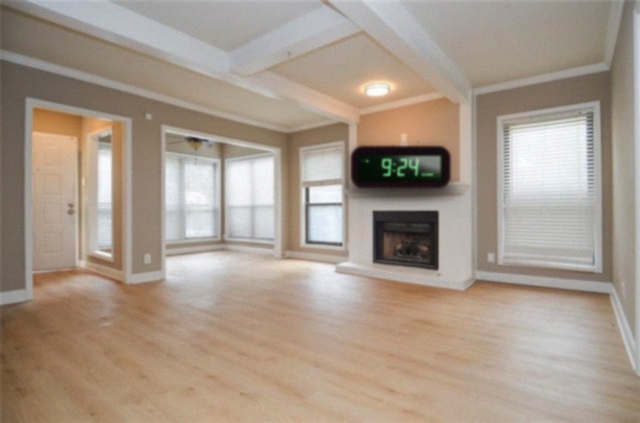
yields 9h24
